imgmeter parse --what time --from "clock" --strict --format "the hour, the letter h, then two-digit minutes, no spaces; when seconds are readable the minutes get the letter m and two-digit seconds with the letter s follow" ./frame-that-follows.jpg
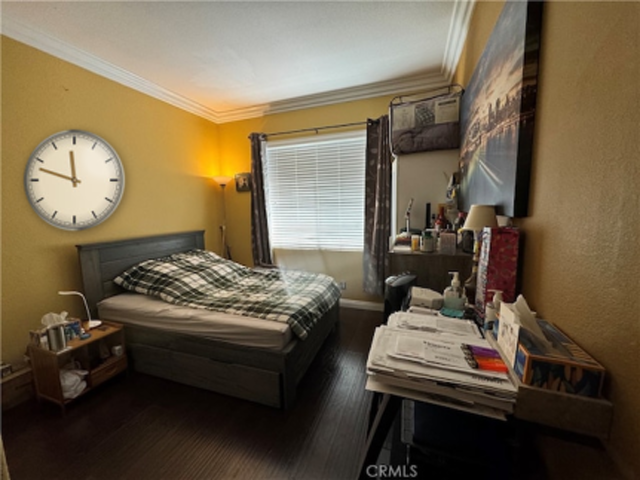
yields 11h48
